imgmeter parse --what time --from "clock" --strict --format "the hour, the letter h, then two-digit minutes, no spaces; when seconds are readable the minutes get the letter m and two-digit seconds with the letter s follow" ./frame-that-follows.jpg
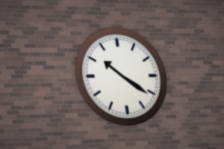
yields 10h21
